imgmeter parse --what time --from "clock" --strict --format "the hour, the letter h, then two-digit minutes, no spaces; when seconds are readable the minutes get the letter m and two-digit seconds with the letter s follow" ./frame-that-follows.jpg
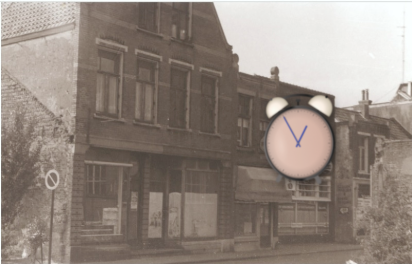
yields 12h55
